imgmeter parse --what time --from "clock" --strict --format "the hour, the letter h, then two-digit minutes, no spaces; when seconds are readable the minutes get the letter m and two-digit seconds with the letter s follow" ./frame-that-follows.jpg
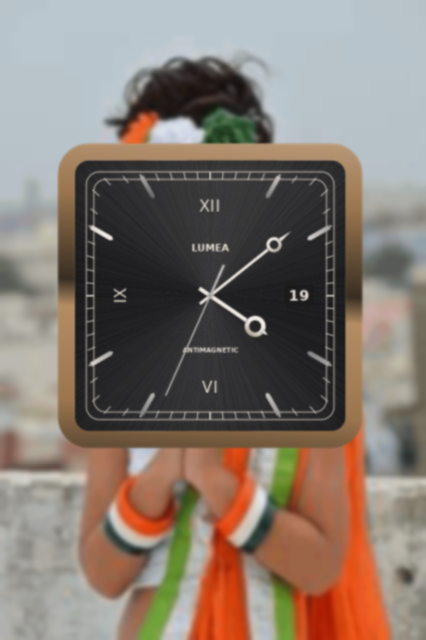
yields 4h08m34s
